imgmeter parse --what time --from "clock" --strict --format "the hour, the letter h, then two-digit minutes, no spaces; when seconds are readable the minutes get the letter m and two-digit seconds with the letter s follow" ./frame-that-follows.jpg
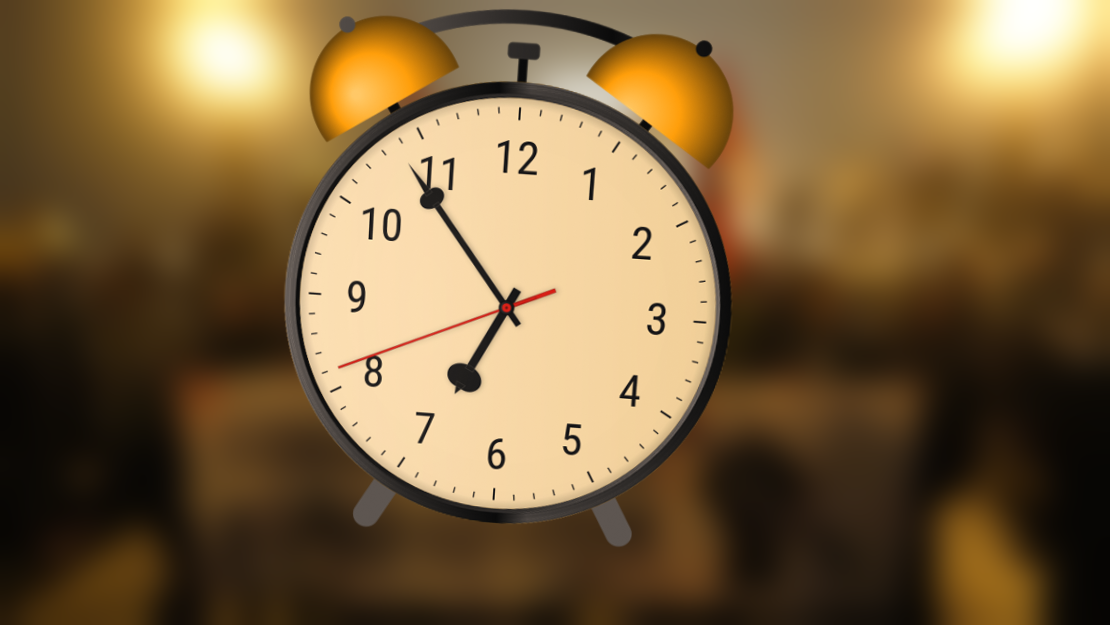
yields 6h53m41s
